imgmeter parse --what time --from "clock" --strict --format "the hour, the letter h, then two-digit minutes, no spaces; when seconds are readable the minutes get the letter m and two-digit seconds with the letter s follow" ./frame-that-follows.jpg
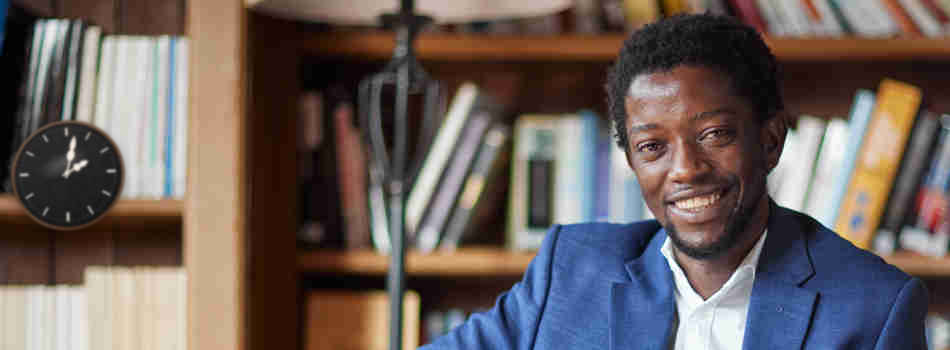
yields 2h02
